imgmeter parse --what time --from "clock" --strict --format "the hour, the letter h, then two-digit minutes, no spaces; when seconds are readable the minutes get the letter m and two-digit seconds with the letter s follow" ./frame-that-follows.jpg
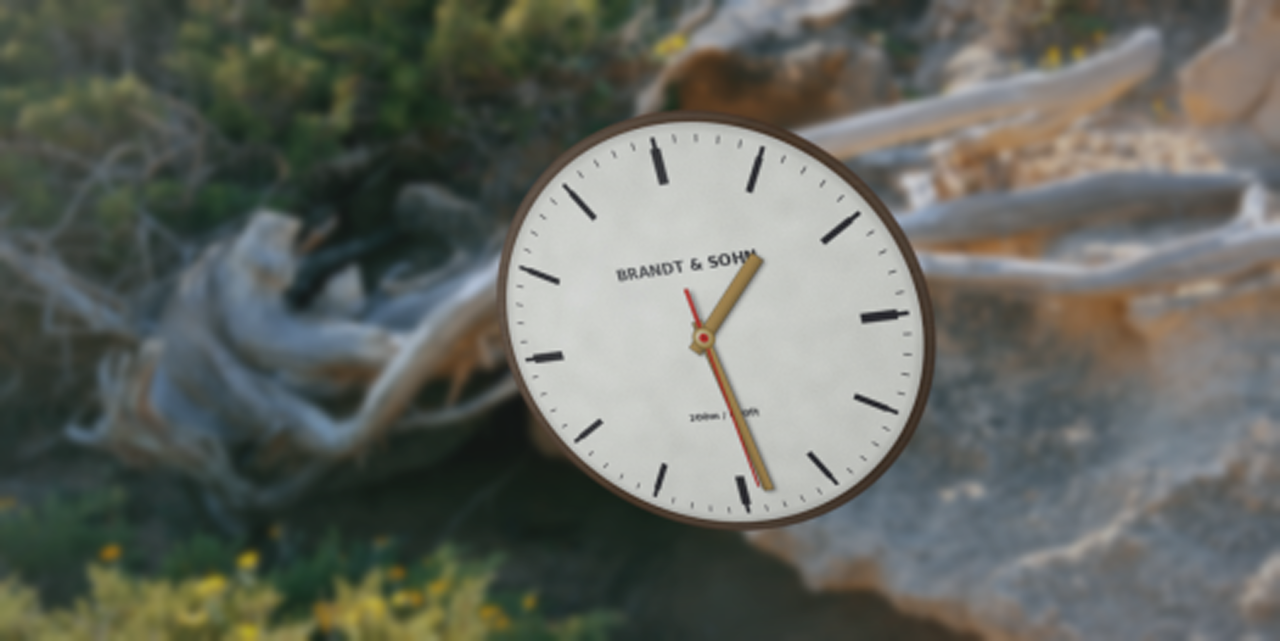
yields 1h28m29s
